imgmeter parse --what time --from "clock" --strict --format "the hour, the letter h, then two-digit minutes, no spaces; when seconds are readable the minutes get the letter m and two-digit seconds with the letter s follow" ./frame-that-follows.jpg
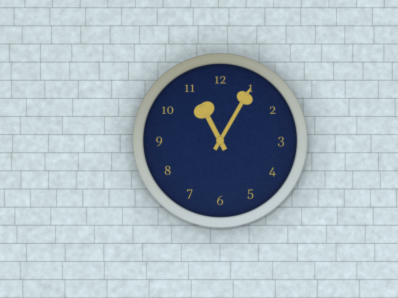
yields 11h05
